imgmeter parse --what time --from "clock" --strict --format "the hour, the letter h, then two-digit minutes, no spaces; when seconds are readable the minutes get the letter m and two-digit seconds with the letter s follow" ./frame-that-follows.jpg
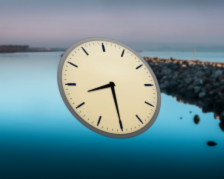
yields 8h30
